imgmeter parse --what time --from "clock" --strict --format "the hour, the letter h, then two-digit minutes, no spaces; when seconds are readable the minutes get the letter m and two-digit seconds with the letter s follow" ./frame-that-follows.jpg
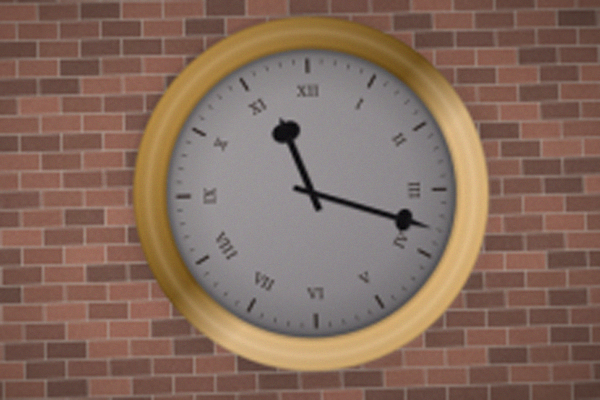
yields 11h18
